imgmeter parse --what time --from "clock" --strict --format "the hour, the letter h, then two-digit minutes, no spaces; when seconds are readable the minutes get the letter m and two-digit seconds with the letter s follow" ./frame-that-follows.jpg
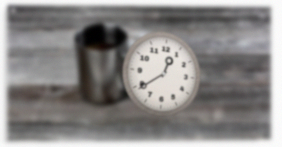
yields 12h39
